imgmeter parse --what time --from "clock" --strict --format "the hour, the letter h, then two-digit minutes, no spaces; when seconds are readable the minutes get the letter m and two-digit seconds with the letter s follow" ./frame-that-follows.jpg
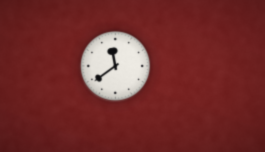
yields 11h39
